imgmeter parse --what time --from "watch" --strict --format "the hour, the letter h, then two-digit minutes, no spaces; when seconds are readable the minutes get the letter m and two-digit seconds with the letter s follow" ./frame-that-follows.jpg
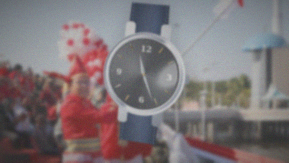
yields 11h26
